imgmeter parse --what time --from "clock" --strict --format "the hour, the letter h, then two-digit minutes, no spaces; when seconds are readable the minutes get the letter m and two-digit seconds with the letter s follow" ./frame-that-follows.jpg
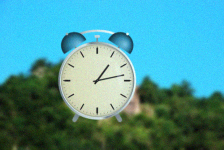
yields 1h13
